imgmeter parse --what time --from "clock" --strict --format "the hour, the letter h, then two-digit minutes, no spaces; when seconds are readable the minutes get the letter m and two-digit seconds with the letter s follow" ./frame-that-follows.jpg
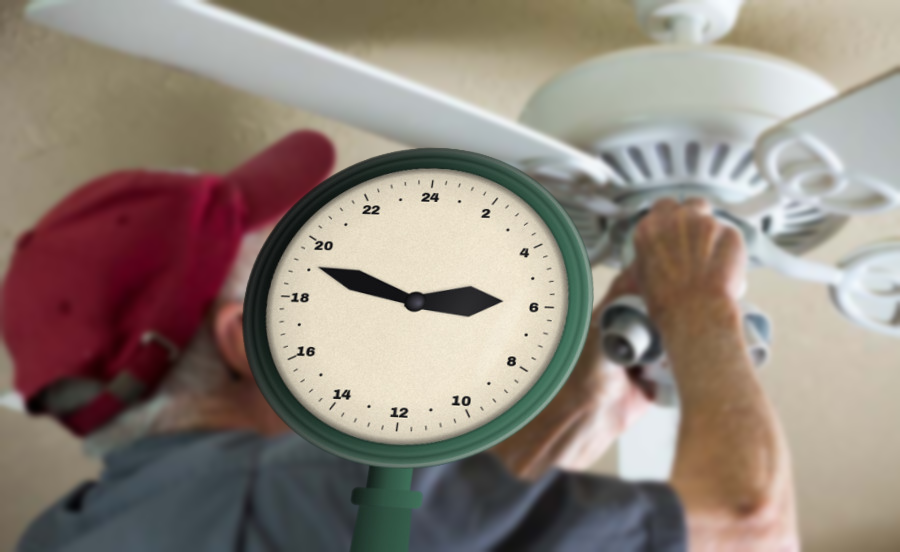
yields 5h48
